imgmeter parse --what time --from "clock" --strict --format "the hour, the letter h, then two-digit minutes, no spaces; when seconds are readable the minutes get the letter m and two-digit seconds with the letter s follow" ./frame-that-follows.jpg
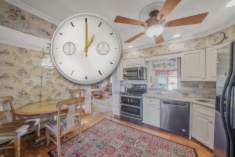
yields 1h00
